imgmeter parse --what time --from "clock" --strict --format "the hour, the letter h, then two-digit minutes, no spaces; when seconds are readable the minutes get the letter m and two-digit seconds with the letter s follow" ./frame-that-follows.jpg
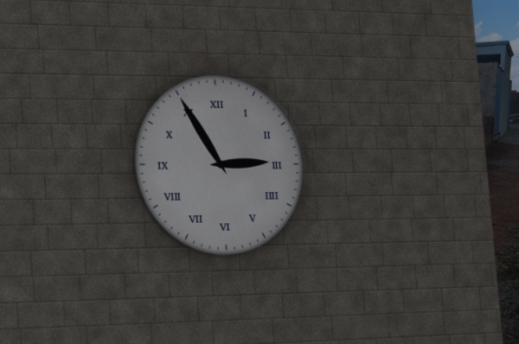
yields 2h55
